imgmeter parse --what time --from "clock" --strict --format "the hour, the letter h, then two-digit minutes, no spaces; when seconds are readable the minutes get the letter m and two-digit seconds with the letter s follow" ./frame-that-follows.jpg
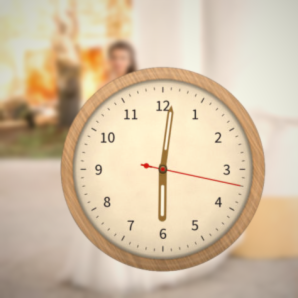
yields 6h01m17s
